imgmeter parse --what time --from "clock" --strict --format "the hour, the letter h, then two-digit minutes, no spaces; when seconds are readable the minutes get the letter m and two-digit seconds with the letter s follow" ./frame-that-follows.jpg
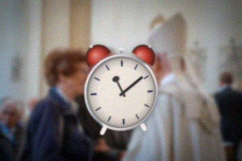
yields 11h09
